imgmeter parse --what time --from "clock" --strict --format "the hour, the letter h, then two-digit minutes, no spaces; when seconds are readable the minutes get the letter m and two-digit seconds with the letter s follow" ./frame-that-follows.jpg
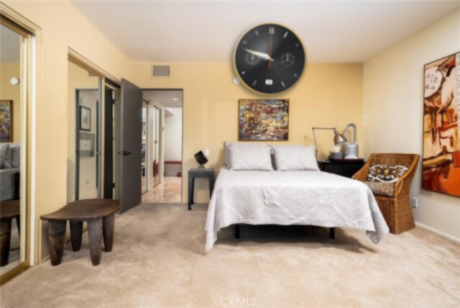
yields 9h48
